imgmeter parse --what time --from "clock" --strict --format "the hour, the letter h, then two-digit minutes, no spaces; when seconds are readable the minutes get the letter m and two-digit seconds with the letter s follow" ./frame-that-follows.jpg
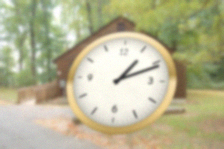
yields 1h11
